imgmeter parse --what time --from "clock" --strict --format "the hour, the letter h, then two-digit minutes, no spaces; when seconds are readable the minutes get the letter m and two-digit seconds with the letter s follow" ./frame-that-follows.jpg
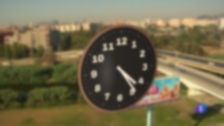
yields 4h24
